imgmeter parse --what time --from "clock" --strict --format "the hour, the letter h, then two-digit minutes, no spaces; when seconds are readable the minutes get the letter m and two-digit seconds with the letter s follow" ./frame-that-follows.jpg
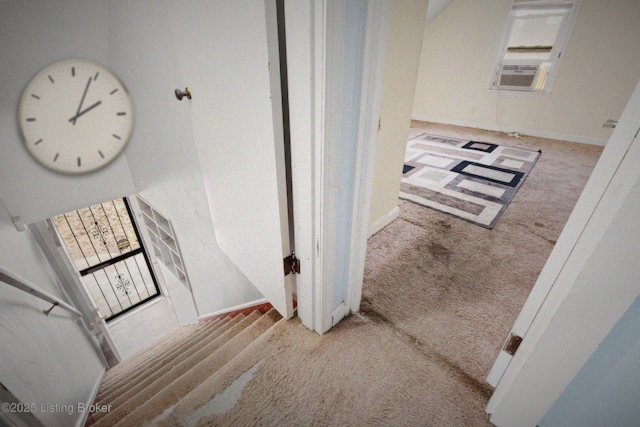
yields 2h04
